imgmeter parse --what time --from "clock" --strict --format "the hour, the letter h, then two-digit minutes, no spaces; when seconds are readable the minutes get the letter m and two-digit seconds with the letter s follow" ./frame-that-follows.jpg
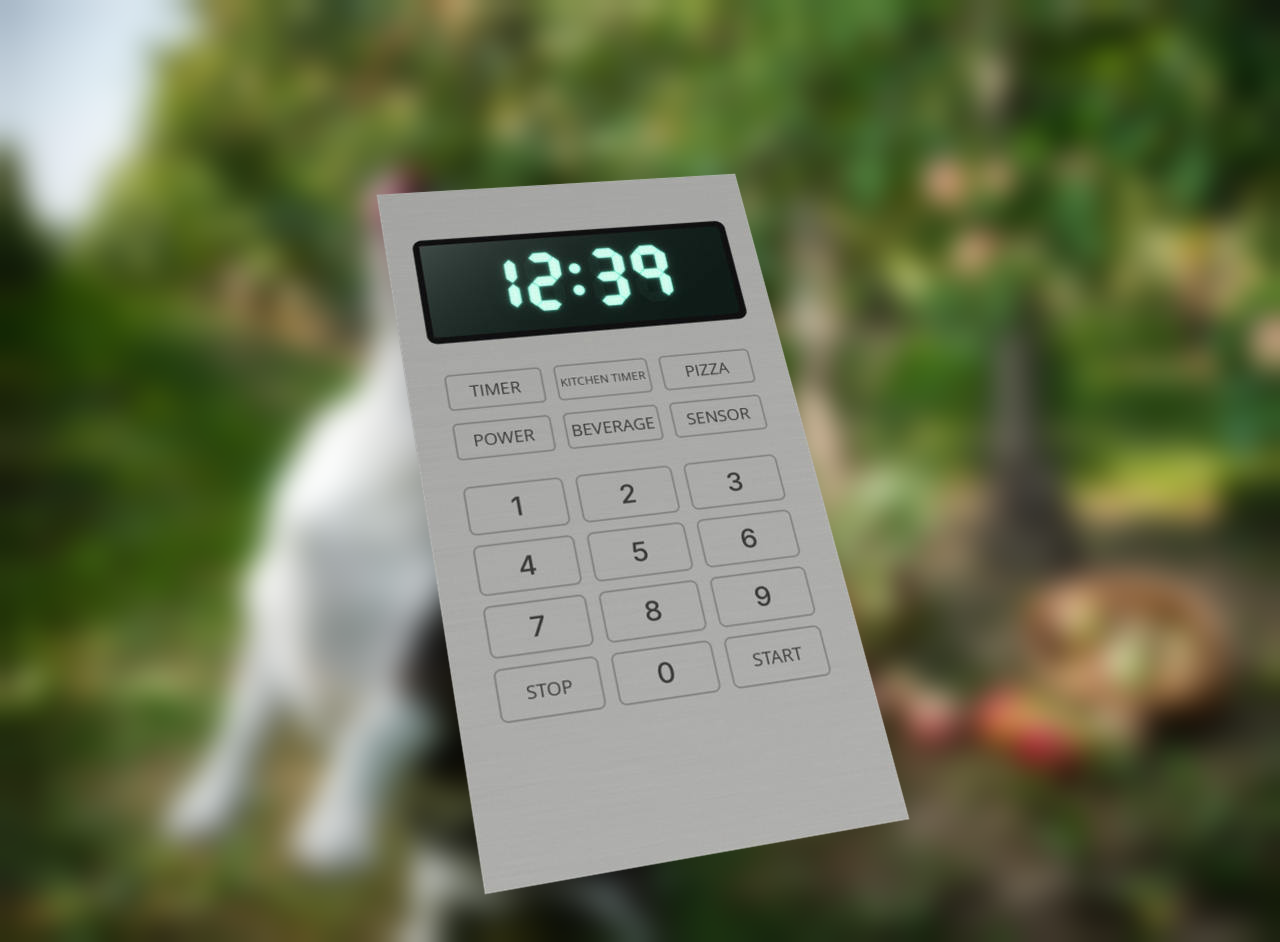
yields 12h39
